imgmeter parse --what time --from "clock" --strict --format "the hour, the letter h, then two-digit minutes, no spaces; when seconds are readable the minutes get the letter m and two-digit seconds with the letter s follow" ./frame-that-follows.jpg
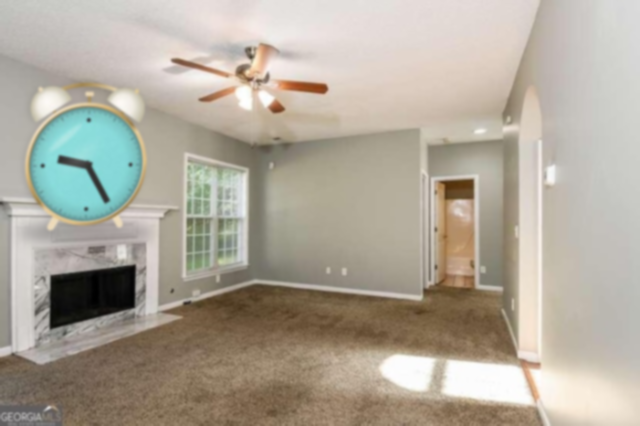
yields 9h25
